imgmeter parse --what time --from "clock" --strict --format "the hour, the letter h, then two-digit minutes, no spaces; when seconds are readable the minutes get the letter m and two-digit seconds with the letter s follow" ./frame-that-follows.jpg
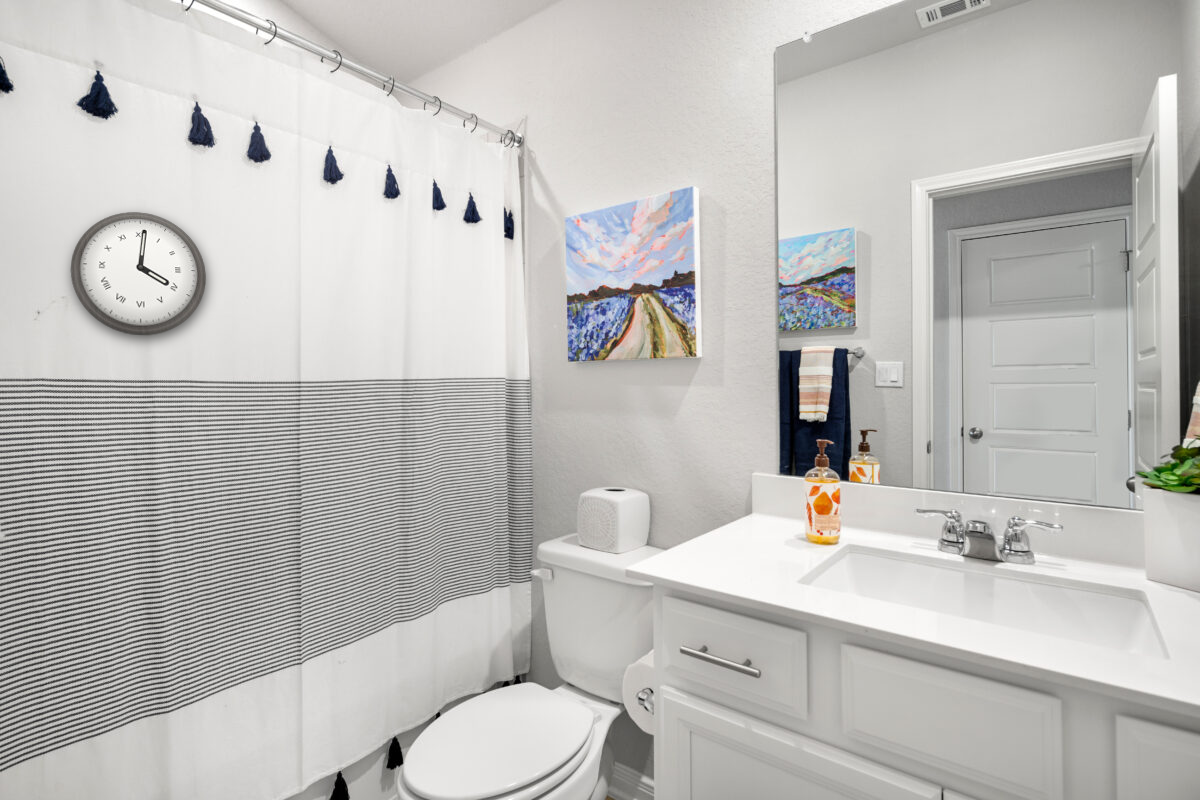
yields 4h01
